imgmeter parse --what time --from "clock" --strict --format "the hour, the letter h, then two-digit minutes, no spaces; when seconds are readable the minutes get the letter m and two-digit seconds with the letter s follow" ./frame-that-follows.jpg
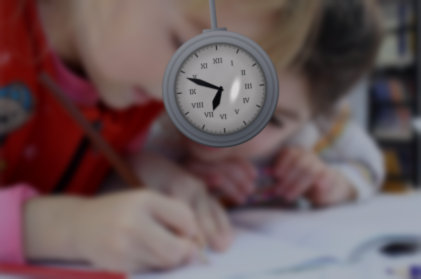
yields 6h49
